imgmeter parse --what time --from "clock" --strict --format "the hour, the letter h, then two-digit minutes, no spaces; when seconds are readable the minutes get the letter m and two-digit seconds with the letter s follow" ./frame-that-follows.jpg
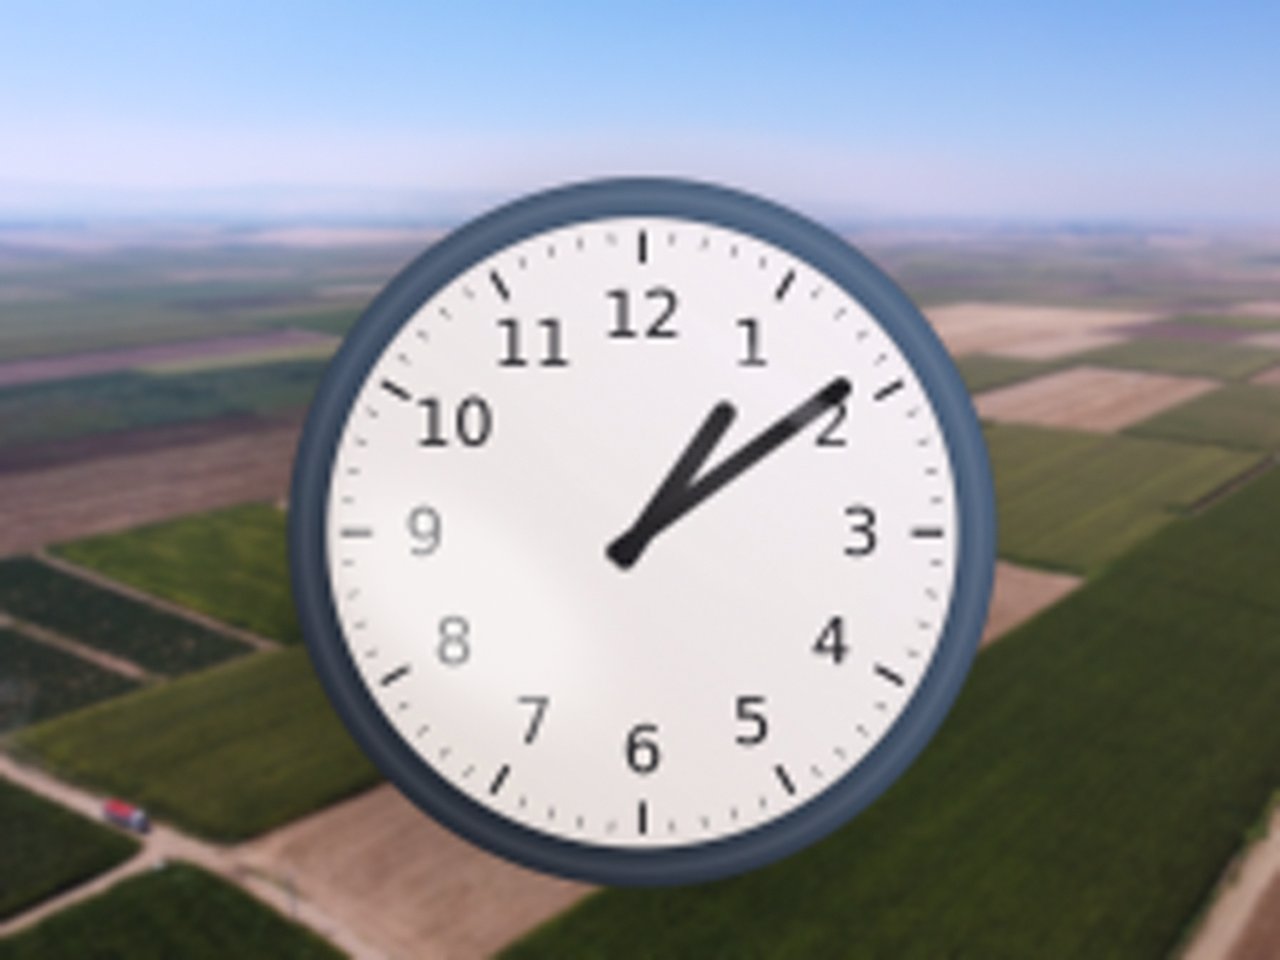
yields 1h09
